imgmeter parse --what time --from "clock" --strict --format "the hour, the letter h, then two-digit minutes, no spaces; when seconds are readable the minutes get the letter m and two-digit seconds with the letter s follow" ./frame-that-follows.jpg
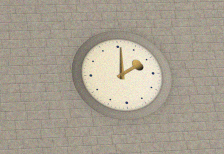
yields 2h01
